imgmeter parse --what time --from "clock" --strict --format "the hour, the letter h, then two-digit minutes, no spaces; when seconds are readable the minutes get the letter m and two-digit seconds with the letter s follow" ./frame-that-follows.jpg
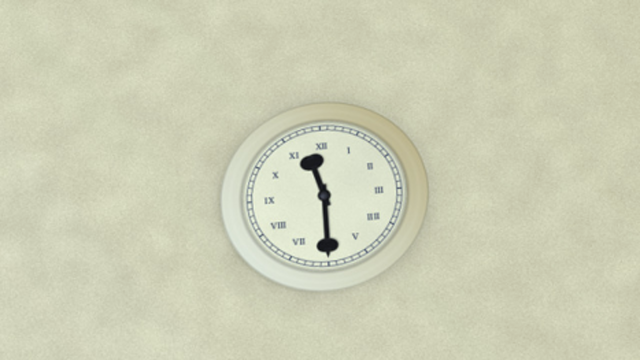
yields 11h30
